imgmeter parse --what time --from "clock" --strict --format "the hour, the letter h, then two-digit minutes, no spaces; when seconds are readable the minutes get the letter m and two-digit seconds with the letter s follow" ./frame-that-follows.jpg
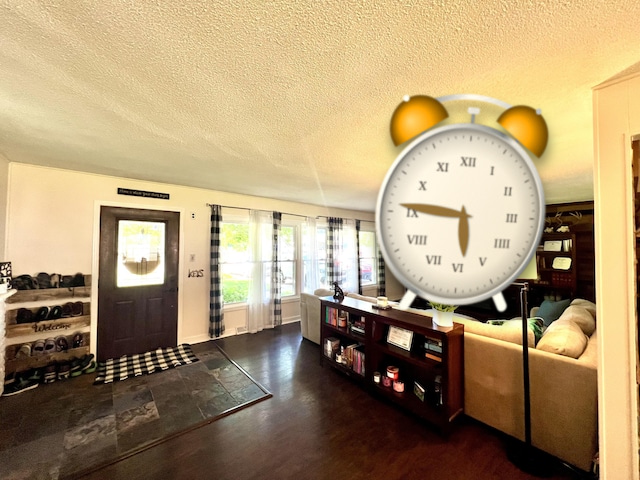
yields 5h46
